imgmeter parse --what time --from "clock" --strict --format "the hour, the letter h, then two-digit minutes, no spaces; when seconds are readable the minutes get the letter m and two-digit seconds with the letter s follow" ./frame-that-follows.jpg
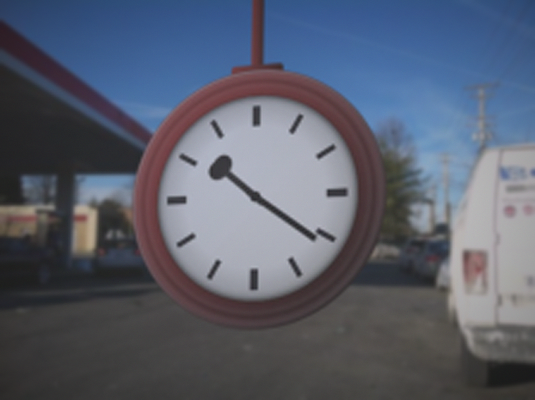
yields 10h21
